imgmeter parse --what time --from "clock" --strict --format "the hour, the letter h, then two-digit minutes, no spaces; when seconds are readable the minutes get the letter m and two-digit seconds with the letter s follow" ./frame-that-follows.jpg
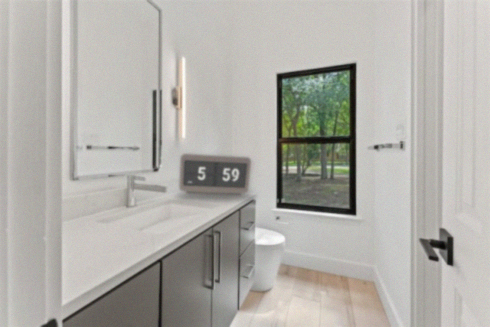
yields 5h59
